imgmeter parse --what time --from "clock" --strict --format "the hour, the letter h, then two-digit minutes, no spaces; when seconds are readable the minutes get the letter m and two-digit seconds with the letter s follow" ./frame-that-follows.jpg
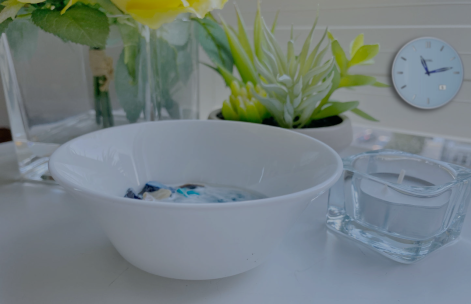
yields 11h13
